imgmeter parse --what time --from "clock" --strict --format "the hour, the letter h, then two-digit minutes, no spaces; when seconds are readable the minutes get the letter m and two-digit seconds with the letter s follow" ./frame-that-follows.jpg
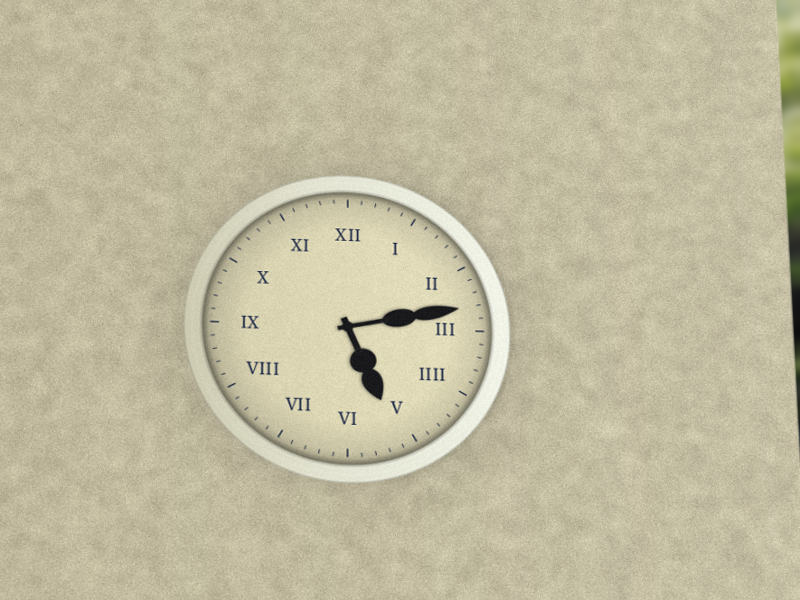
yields 5h13
